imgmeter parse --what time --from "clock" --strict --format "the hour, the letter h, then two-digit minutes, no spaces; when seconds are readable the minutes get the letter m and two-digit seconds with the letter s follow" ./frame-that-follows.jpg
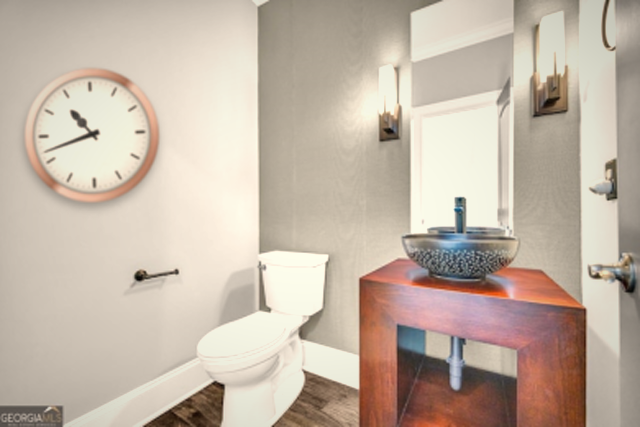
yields 10h42
